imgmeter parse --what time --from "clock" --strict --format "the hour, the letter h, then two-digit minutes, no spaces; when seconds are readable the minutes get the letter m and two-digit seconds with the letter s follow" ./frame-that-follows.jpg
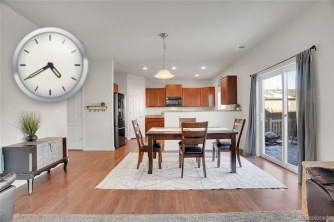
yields 4h40
